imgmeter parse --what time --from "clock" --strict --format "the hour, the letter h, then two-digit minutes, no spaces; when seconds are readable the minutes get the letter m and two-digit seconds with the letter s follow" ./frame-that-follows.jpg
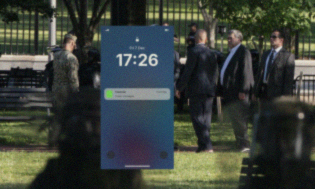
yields 17h26
